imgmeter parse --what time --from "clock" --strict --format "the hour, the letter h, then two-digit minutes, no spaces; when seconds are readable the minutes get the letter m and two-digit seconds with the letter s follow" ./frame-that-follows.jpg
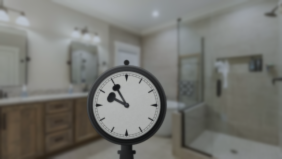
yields 9h55
